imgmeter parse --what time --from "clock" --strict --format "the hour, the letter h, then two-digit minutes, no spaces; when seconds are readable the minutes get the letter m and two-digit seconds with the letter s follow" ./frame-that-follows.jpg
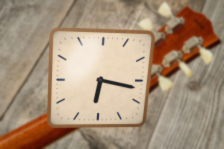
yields 6h17
